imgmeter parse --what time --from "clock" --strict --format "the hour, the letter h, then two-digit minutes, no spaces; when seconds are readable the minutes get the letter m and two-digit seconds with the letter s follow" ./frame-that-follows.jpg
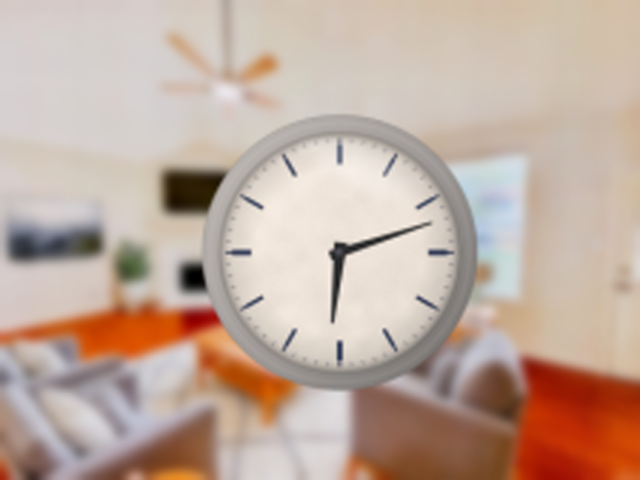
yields 6h12
